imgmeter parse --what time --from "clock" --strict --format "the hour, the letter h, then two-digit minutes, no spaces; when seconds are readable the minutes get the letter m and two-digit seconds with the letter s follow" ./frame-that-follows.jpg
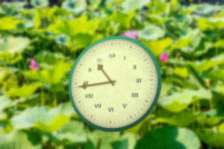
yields 10h44
